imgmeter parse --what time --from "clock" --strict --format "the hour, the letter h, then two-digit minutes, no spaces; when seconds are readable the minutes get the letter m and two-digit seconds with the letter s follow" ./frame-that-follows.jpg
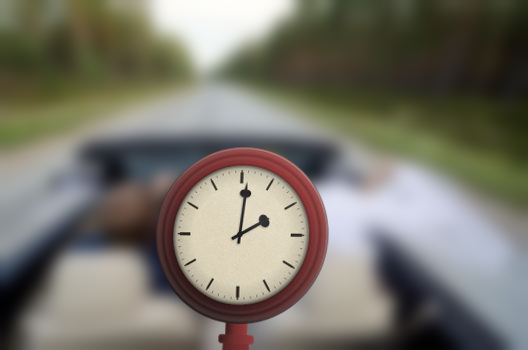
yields 2h01
